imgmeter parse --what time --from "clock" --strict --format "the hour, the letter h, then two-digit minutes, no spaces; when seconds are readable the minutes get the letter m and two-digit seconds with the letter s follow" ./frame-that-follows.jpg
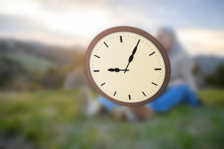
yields 9h05
